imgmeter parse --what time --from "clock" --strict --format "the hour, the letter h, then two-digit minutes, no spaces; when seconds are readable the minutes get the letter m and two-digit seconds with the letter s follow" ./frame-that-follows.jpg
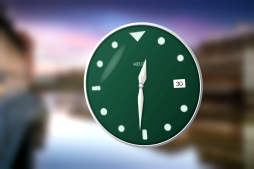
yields 12h31
